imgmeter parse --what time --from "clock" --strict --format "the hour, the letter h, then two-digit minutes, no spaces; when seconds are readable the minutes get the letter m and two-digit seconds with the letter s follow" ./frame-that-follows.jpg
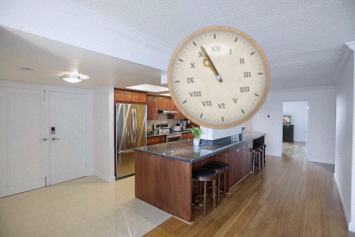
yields 10h56
